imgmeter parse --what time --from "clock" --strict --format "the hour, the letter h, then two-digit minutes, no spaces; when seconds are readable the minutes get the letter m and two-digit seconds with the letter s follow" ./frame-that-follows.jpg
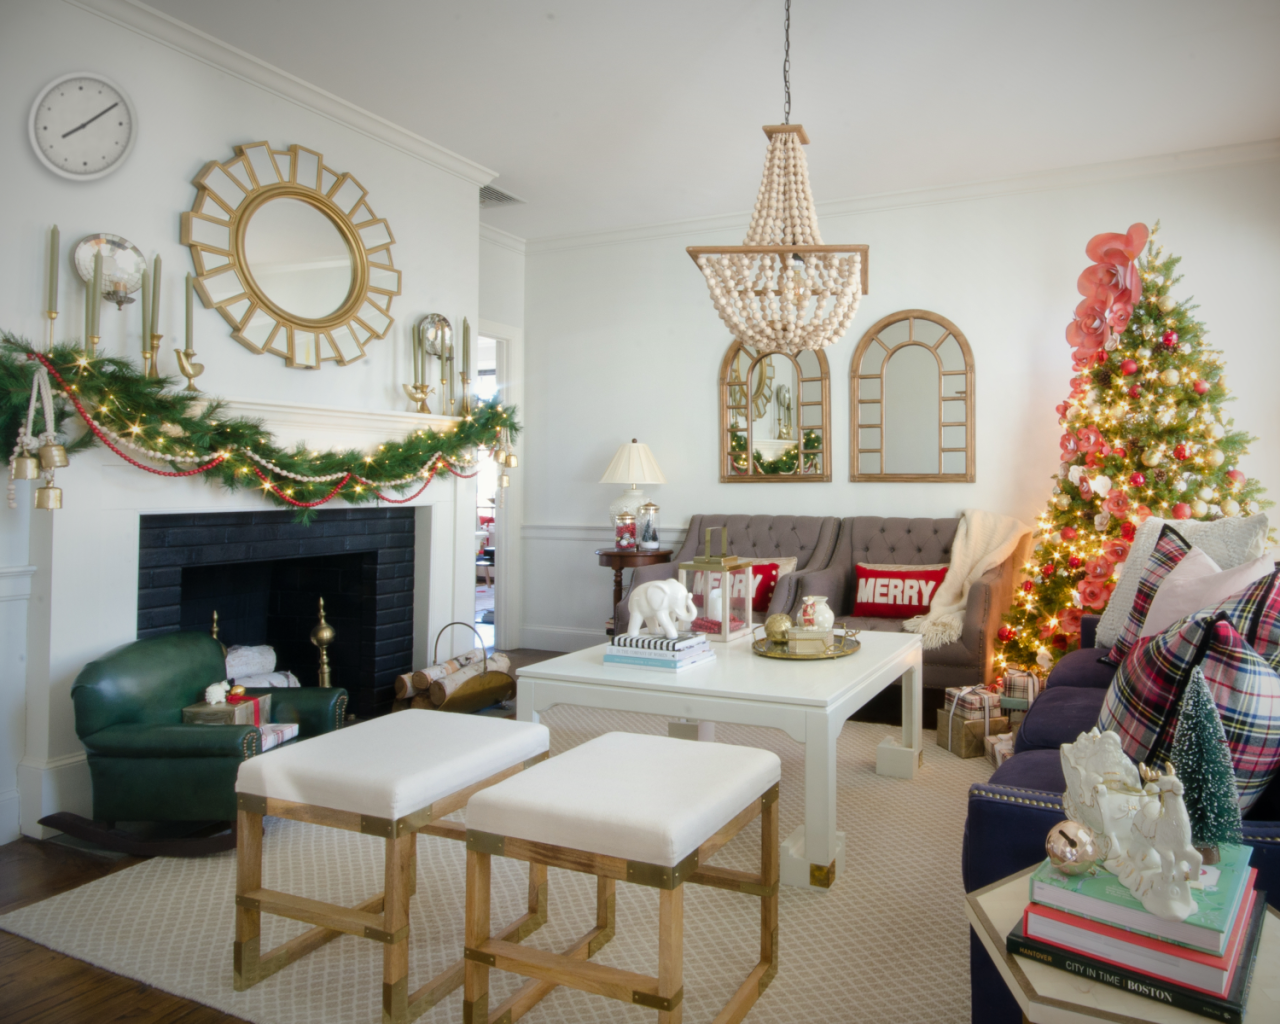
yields 8h10
